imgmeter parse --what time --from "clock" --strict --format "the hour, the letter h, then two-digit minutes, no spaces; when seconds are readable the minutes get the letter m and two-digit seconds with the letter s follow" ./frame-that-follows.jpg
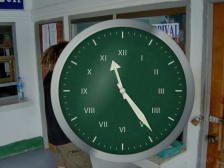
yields 11h24
